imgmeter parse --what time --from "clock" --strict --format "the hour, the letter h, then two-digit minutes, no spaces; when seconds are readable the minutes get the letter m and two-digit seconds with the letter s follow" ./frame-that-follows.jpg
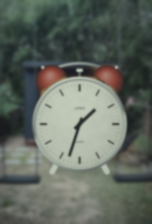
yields 1h33
